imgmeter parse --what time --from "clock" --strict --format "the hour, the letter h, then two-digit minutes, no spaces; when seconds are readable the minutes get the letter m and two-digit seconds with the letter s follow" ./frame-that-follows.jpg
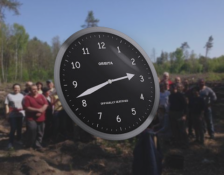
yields 2h42
